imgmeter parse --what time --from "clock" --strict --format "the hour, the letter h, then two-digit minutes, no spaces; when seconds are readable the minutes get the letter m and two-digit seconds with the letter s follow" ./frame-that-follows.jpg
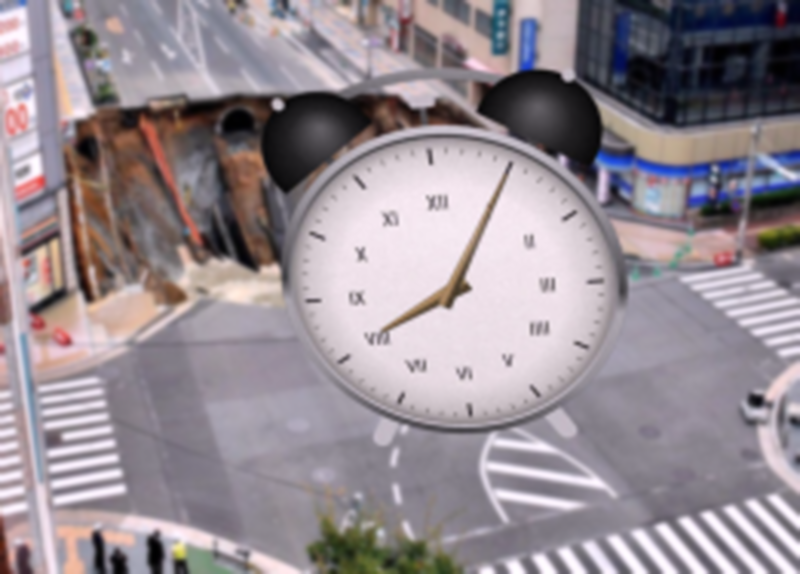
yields 8h05
